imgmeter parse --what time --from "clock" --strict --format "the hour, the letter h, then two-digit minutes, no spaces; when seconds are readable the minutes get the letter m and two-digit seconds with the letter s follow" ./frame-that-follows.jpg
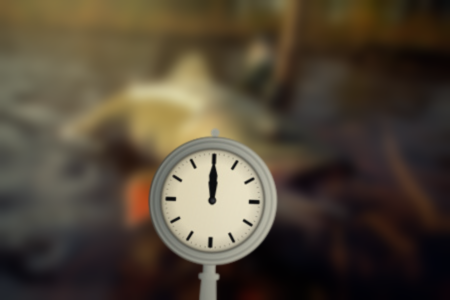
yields 12h00
